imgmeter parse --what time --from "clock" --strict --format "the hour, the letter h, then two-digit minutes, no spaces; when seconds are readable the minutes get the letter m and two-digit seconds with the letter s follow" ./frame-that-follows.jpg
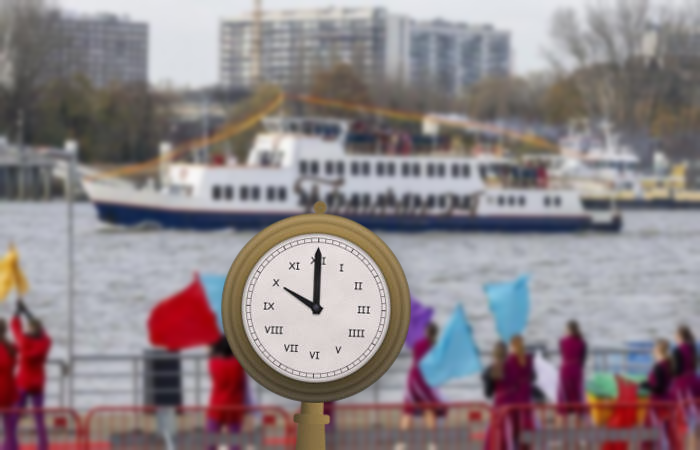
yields 10h00
